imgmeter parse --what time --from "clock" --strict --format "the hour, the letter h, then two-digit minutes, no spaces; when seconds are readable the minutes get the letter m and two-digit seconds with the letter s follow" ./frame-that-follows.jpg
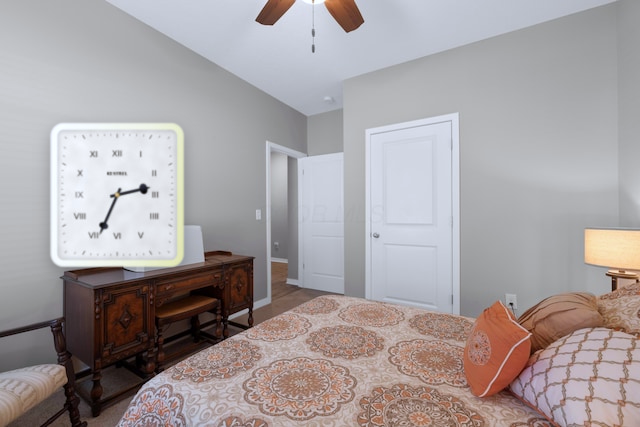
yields 2h34
